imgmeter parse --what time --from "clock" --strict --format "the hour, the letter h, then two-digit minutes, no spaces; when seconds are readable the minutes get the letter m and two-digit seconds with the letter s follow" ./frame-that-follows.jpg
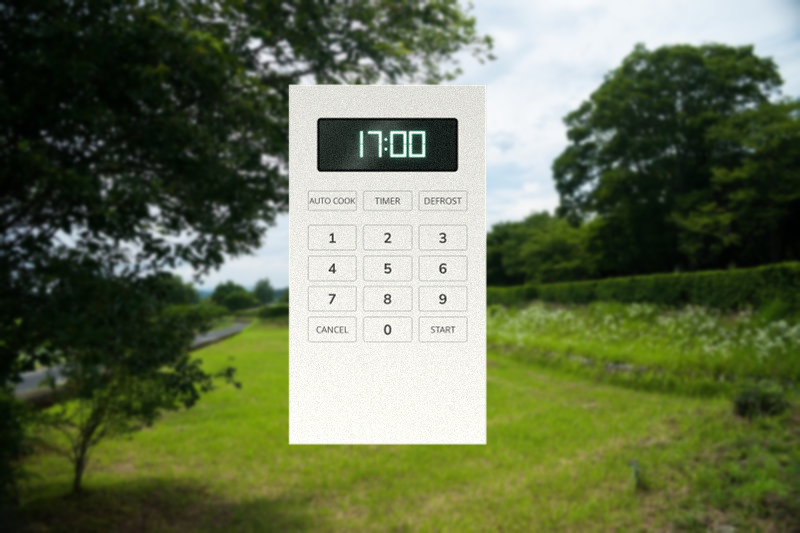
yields 17h00
